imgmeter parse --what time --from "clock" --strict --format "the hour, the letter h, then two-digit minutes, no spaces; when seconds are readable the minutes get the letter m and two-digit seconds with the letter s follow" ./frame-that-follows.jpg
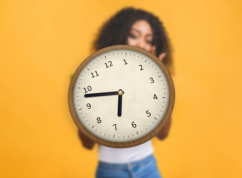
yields 6h48
